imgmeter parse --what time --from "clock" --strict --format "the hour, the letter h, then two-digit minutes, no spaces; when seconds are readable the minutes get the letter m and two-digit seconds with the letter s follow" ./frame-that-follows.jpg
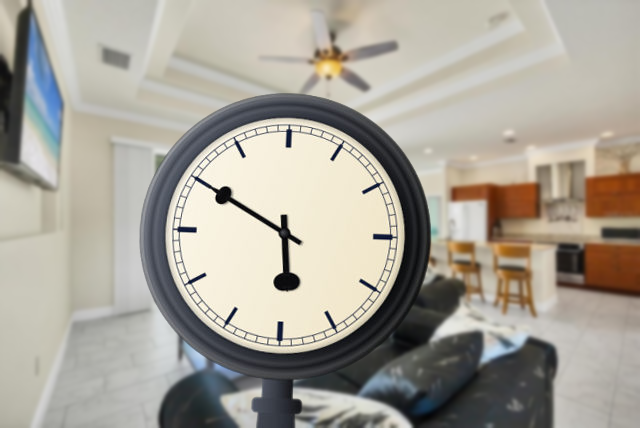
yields 5h50
